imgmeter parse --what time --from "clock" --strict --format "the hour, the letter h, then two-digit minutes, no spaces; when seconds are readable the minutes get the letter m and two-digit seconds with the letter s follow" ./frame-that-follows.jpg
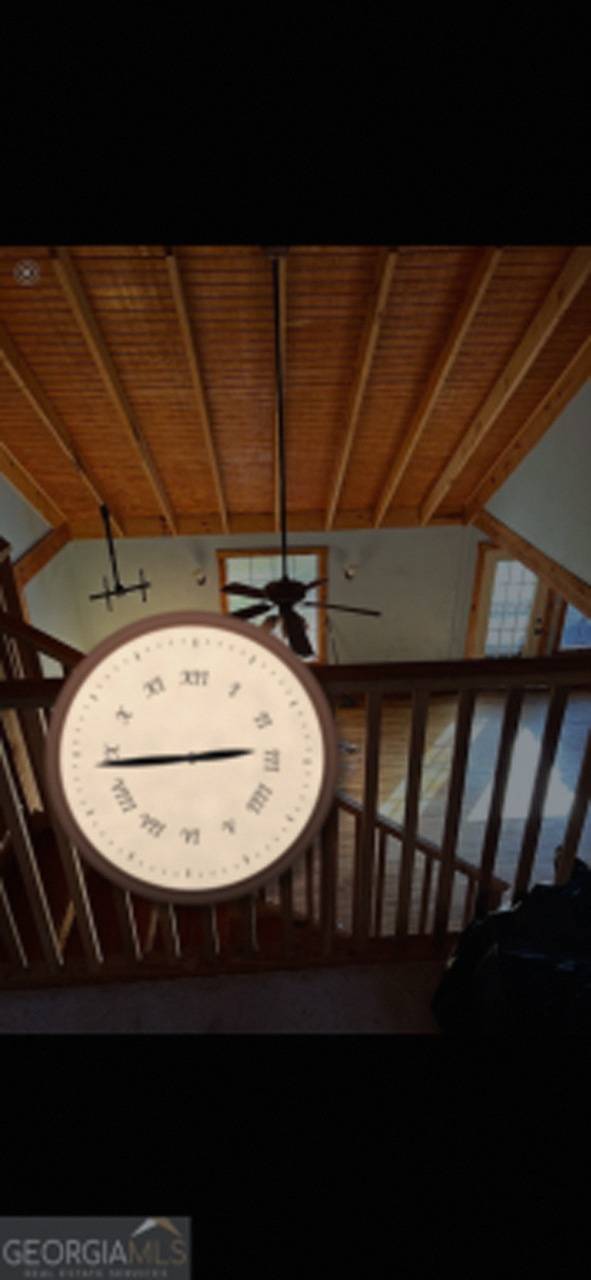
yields 2h44
